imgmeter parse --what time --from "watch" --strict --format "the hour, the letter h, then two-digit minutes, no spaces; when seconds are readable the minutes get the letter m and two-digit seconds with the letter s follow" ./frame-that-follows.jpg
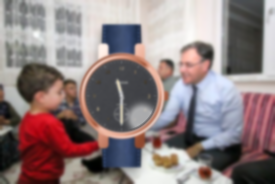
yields 11h30
